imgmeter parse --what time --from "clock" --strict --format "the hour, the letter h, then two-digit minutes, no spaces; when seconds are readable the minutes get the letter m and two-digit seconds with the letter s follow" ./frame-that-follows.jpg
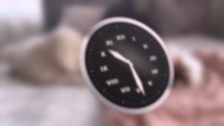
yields 10h29
